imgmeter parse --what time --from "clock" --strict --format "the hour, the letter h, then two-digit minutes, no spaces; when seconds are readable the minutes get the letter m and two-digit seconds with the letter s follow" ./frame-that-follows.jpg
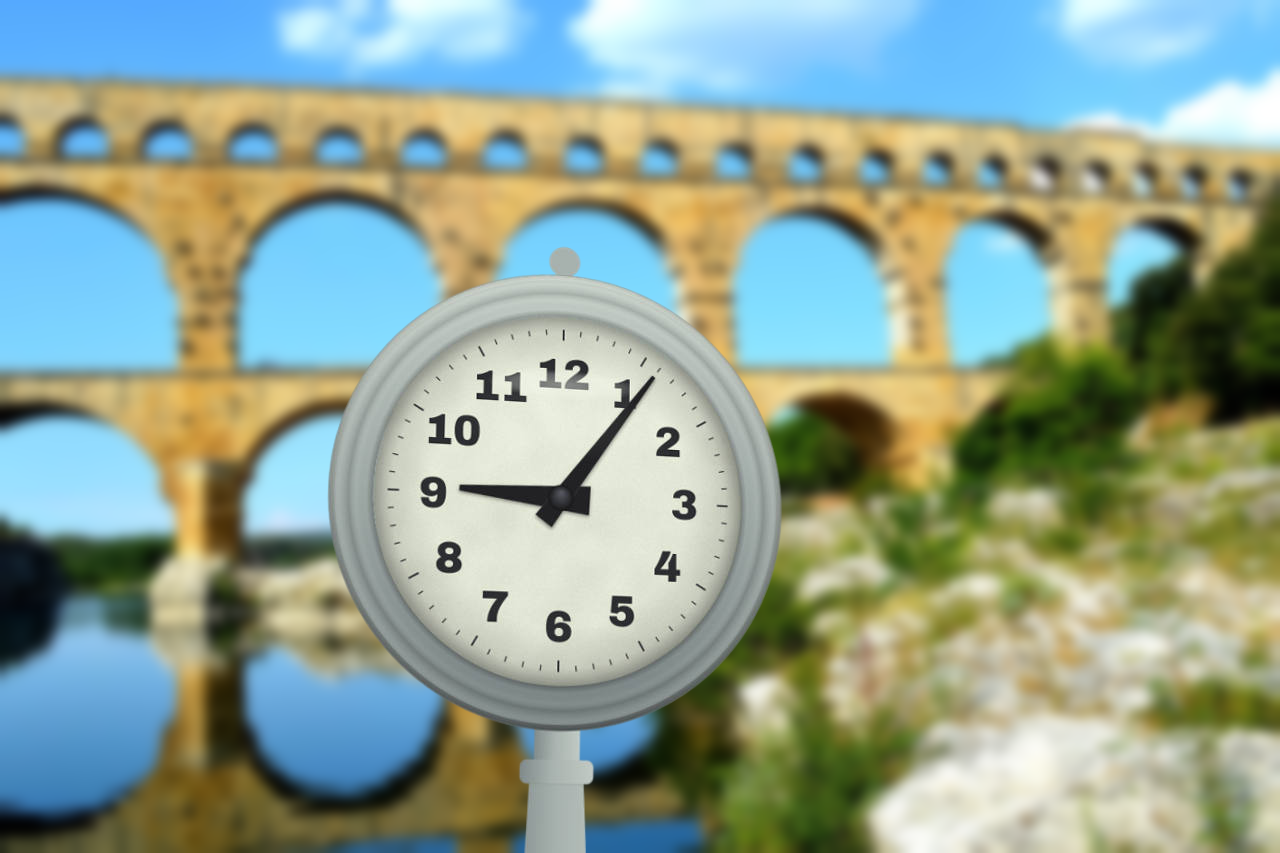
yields 9h06
